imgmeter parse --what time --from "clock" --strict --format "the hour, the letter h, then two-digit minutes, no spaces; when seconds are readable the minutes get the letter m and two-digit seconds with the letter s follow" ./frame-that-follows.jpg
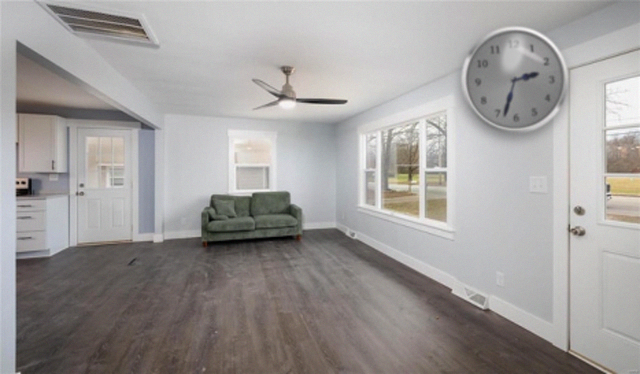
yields 2h33
